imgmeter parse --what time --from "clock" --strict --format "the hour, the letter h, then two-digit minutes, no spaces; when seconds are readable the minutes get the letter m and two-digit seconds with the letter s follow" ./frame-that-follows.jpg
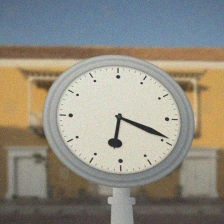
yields 6h19
